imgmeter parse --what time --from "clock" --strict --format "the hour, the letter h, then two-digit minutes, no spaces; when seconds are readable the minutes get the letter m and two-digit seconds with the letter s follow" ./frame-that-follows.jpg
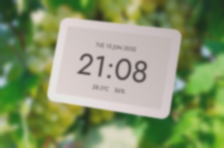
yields 21h08
